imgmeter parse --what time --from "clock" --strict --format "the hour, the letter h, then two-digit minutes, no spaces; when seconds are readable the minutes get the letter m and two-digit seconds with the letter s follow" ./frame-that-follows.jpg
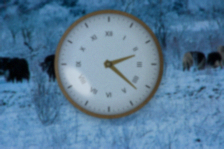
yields 2h22
